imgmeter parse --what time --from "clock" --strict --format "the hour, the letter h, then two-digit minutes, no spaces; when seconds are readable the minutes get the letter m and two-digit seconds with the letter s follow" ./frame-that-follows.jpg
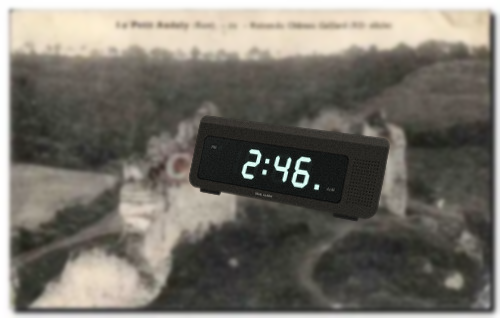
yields 2h46
